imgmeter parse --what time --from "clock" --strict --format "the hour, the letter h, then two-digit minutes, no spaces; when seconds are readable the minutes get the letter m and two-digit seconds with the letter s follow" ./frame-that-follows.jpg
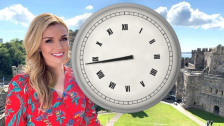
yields 8h44
